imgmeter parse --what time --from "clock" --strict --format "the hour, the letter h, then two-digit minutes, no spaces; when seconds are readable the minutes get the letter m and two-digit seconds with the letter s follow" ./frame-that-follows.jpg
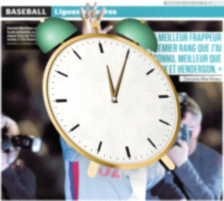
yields 12h05
